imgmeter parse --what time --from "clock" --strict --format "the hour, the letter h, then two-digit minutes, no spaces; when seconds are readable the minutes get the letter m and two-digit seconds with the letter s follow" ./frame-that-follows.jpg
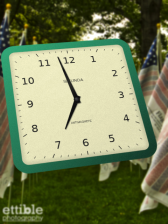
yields 6h58
